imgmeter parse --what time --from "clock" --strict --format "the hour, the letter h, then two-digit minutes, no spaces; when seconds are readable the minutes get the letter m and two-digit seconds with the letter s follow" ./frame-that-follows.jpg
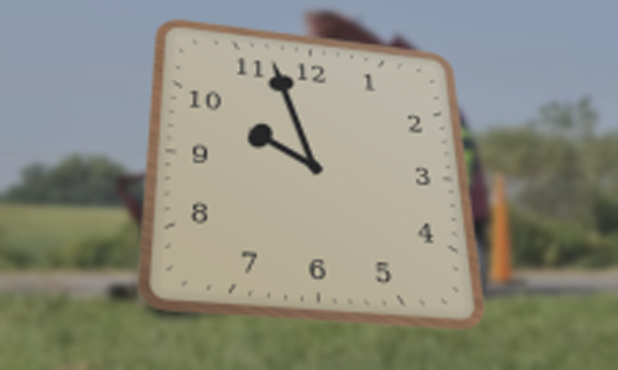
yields 9h57
